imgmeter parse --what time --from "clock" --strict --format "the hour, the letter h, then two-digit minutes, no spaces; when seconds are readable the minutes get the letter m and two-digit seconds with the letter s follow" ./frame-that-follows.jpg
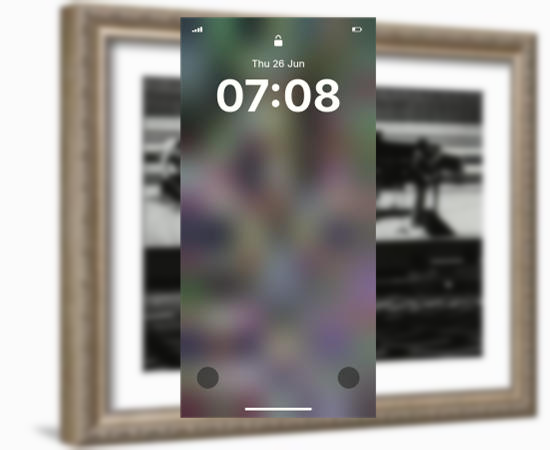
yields 7h08
